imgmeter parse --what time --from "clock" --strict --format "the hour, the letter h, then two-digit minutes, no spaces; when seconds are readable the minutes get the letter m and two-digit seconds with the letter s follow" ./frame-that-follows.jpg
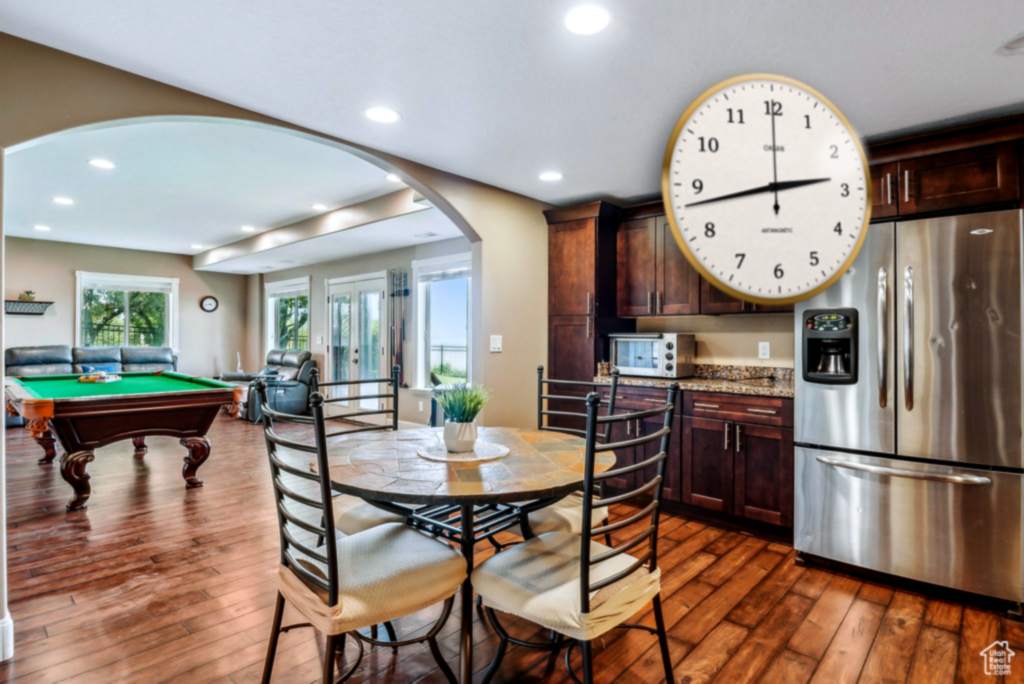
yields 2h43m00s
